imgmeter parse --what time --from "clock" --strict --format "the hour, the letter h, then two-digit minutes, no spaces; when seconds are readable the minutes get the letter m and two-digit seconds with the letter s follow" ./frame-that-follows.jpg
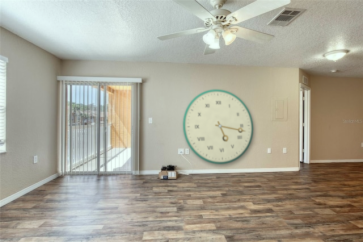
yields 5h17
